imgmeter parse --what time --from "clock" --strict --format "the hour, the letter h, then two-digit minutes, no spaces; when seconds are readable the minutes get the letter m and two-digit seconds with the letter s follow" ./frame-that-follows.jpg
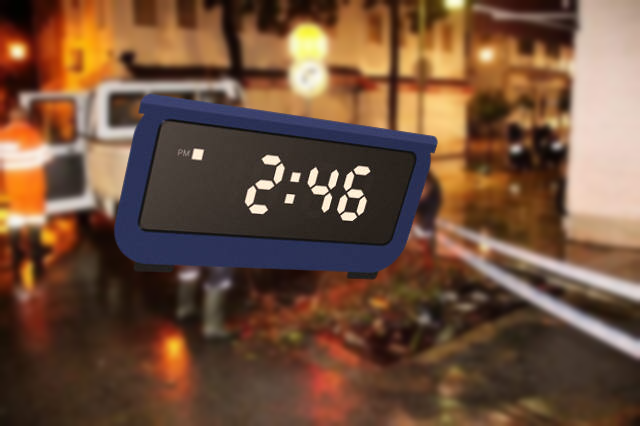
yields 2h46
